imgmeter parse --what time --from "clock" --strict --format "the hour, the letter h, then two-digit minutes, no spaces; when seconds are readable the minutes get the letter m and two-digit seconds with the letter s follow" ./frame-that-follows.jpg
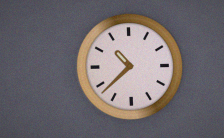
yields 10h38
